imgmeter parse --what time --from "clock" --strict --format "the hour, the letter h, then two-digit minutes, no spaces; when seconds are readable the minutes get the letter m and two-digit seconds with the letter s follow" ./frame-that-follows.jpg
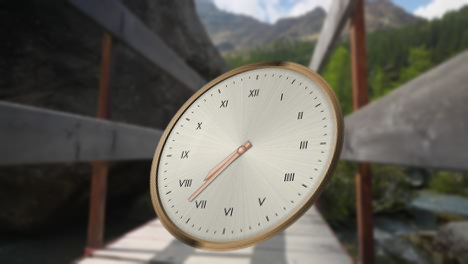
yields 7h37
